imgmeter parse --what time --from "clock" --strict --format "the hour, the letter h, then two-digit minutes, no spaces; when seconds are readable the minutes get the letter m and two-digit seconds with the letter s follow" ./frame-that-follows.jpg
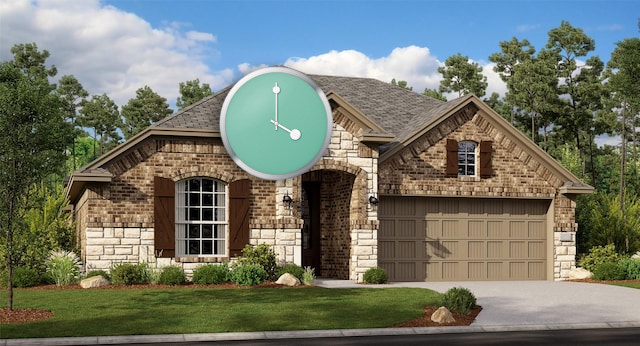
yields 4h00
